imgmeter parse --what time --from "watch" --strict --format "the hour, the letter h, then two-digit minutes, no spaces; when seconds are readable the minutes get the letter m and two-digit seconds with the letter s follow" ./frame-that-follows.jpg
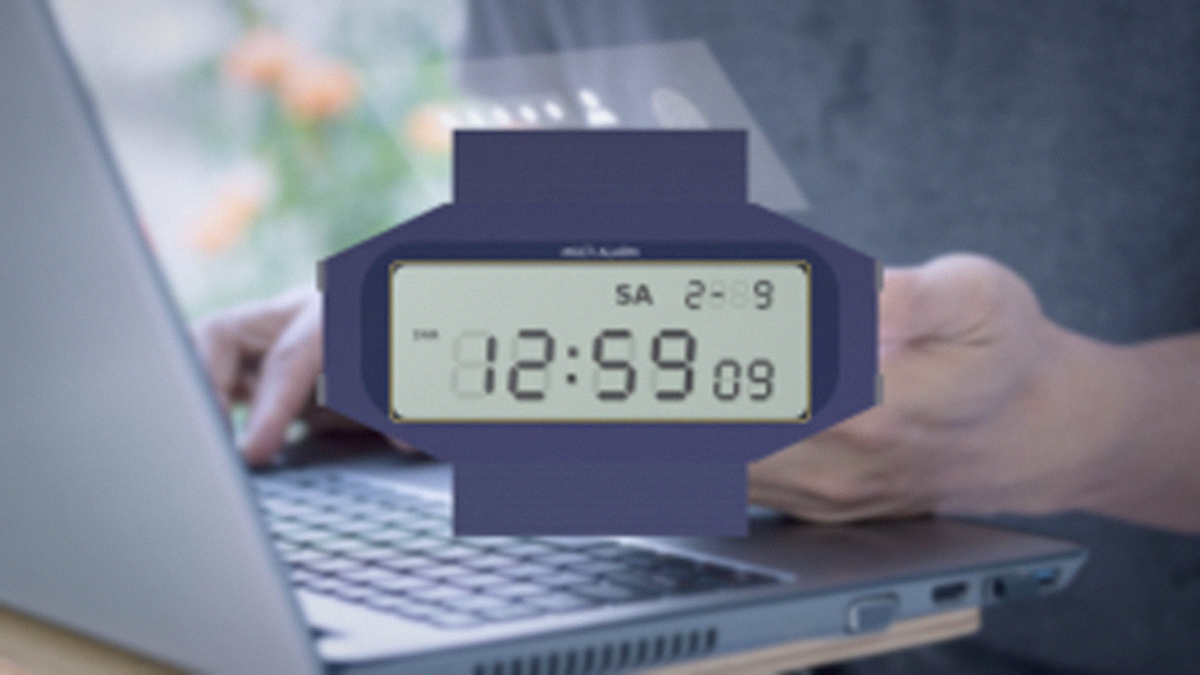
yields 12h59m09s
